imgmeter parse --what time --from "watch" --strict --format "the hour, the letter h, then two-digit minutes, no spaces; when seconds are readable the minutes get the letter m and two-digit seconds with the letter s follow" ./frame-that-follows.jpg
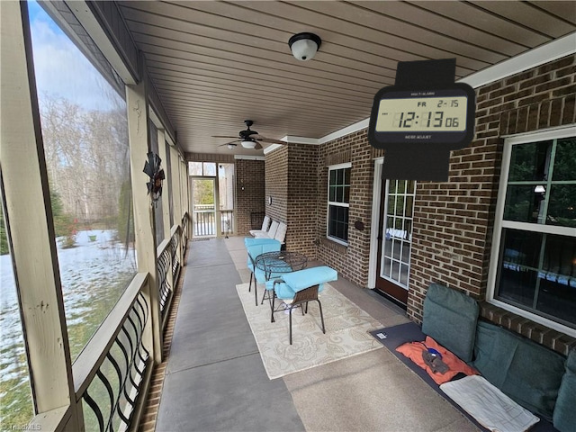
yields 12h13m06s
